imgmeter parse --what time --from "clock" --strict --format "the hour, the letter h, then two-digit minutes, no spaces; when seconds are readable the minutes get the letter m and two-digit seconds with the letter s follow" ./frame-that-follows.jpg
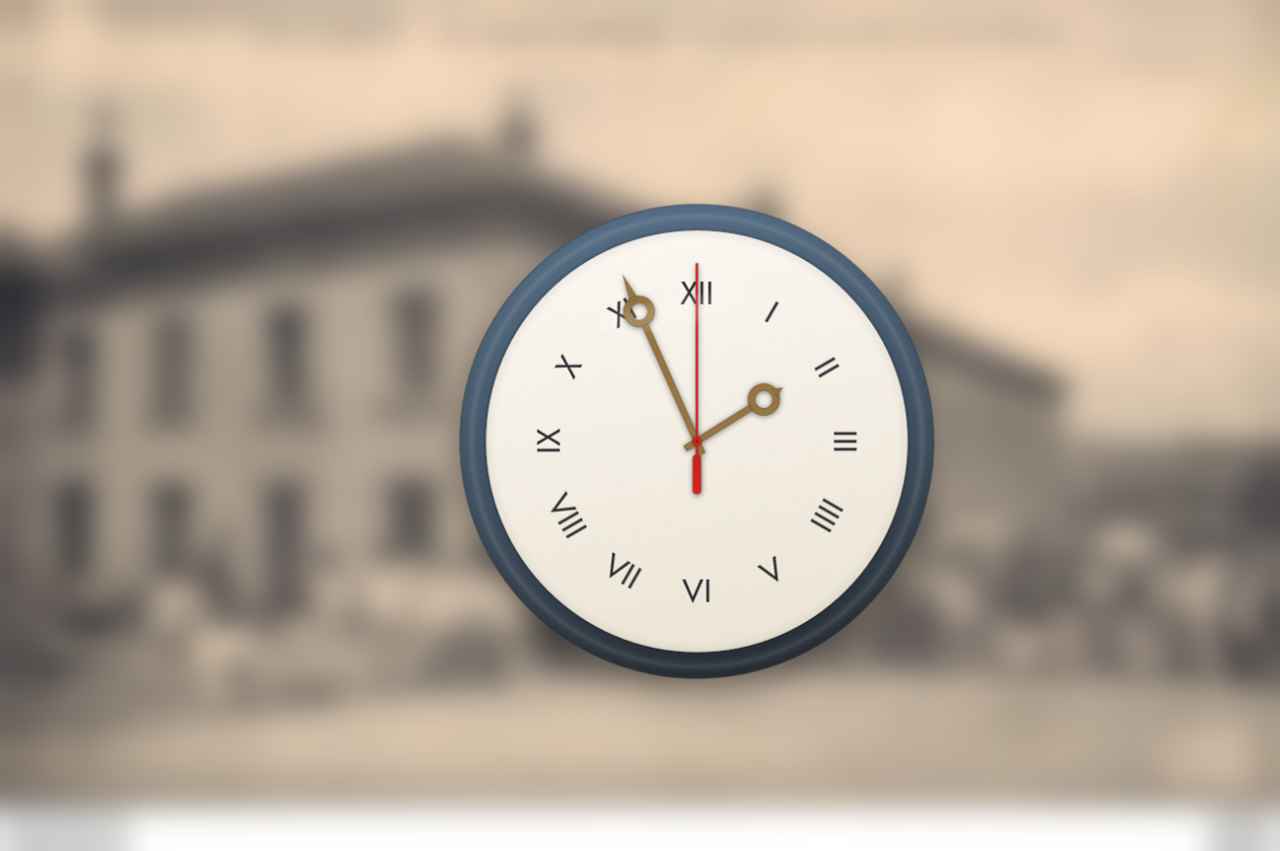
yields 1h56m00s
